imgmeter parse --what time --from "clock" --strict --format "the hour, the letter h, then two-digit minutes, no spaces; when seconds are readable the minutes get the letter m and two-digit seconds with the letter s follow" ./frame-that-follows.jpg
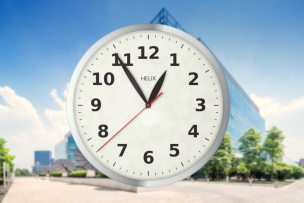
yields 12h54m38s
